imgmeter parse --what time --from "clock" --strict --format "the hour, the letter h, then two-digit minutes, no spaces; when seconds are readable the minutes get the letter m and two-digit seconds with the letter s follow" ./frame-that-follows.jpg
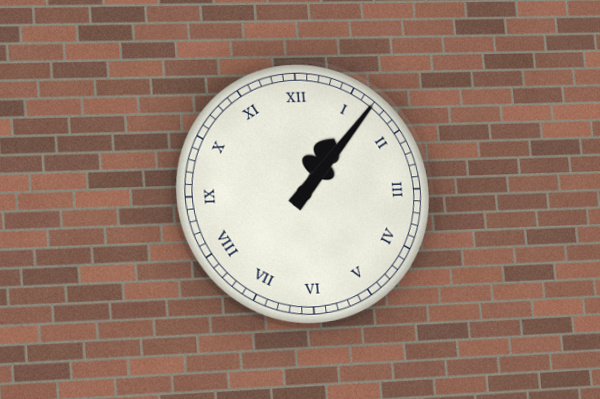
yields 1h07
